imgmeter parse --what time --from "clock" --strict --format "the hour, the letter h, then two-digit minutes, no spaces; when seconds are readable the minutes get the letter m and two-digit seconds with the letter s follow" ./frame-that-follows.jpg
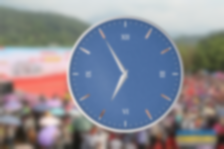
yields 6h55
